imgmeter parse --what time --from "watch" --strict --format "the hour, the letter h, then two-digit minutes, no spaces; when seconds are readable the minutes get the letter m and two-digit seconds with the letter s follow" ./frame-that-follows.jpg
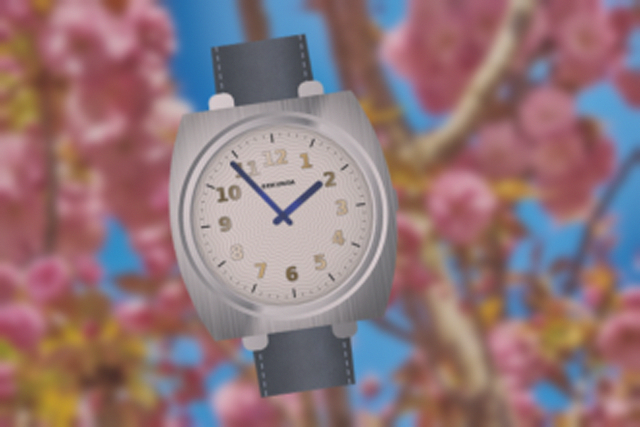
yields 1h54
